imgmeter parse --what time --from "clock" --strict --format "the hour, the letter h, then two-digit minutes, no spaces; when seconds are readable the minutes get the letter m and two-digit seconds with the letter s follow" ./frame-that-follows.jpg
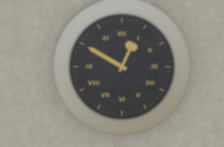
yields 12h50
